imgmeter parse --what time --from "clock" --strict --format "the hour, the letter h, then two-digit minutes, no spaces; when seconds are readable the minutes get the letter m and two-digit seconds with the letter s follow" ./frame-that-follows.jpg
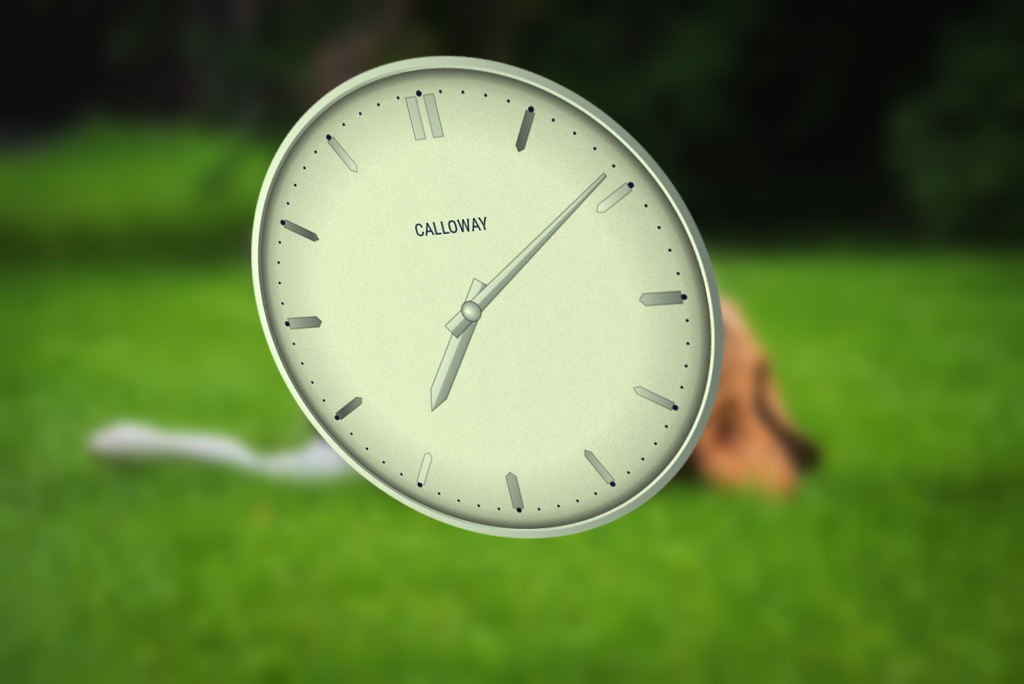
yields 7h09
